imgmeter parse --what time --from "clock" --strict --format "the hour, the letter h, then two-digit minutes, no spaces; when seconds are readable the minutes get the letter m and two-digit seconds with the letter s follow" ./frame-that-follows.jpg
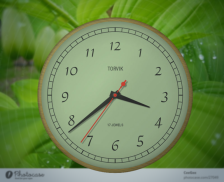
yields 3h38m36s
